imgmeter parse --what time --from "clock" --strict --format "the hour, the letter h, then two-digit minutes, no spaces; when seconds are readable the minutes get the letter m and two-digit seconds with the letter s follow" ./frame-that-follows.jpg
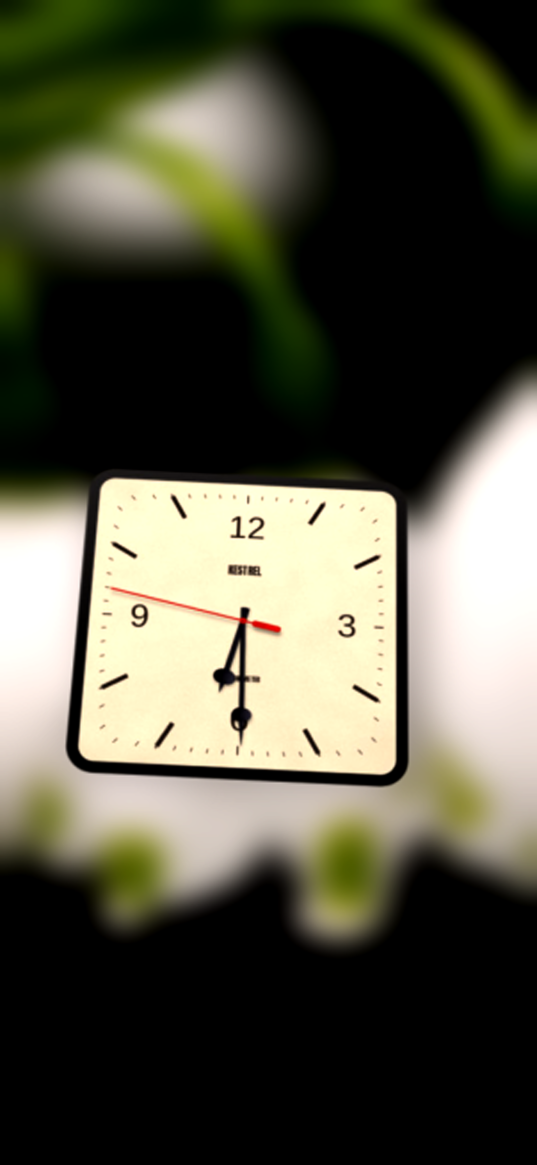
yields 6h29m47s
